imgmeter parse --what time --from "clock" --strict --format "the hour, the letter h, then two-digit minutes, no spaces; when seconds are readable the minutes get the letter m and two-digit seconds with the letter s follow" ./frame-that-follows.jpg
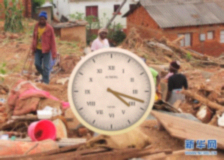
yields 4h18
